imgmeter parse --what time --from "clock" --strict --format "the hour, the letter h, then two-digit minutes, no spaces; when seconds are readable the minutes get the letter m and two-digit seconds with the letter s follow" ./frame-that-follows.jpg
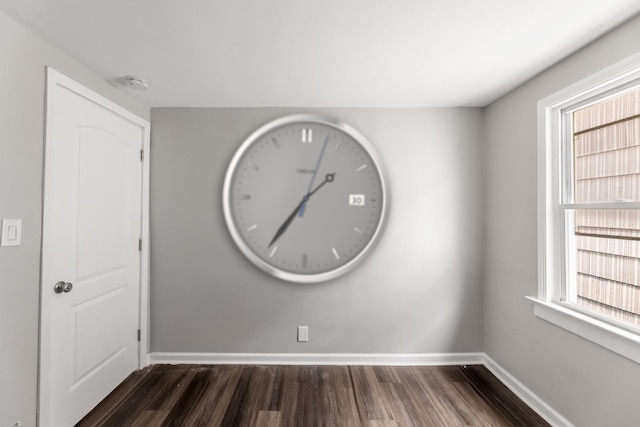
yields 1h36m03s
